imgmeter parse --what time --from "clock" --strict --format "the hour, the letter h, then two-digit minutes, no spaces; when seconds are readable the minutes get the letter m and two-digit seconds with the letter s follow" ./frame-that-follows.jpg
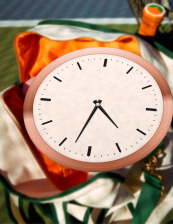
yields 4h33
